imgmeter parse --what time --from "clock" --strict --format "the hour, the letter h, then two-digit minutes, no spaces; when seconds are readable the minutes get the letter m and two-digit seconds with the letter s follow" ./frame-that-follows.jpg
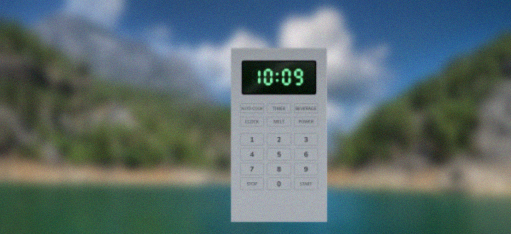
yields 10h09
